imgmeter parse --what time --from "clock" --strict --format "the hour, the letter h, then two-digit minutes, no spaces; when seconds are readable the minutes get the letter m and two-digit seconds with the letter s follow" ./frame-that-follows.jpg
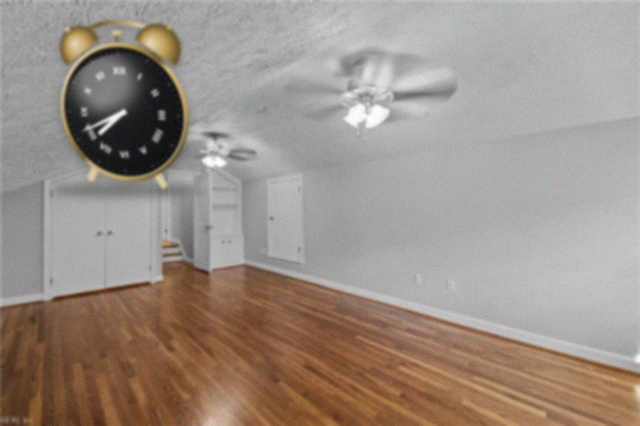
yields 7h41
